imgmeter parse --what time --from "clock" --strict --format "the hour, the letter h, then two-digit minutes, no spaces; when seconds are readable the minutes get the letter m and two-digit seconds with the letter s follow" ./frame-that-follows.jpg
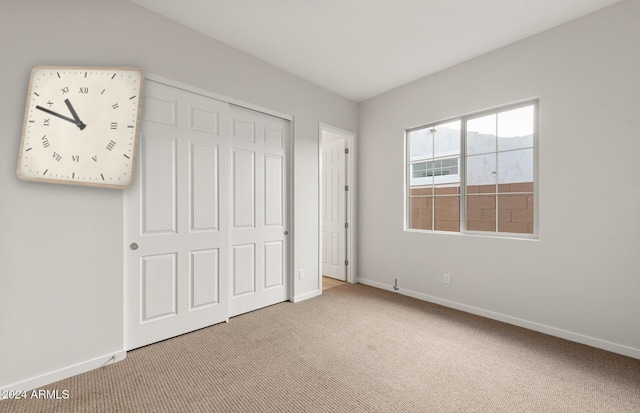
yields 10h48
